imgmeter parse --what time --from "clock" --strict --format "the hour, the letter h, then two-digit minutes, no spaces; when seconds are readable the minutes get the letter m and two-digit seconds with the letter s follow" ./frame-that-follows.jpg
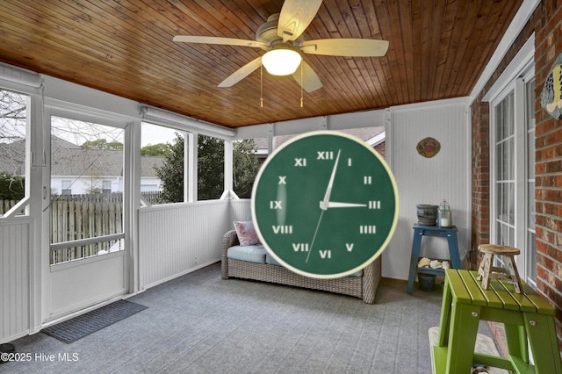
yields 3h02m33s
